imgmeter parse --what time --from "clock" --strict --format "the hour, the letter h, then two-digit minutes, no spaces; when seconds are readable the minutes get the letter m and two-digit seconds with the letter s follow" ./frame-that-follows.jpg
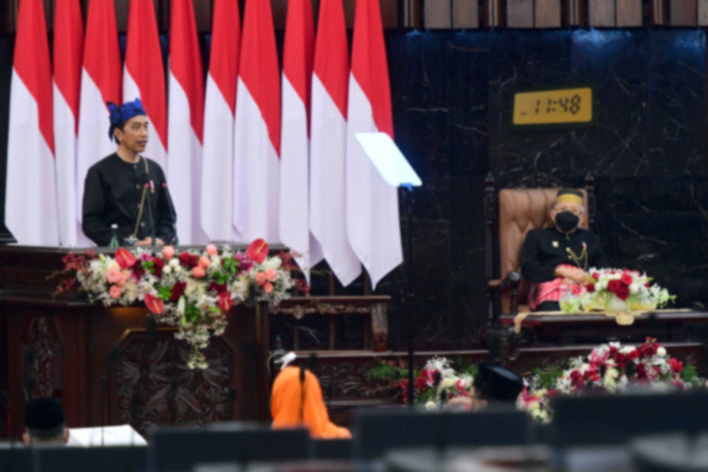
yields 11h48
